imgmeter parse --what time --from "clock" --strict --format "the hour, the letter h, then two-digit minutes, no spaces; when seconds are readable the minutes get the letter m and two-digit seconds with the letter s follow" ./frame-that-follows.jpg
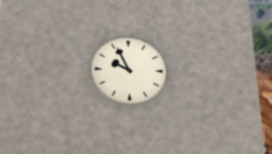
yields 9h56
